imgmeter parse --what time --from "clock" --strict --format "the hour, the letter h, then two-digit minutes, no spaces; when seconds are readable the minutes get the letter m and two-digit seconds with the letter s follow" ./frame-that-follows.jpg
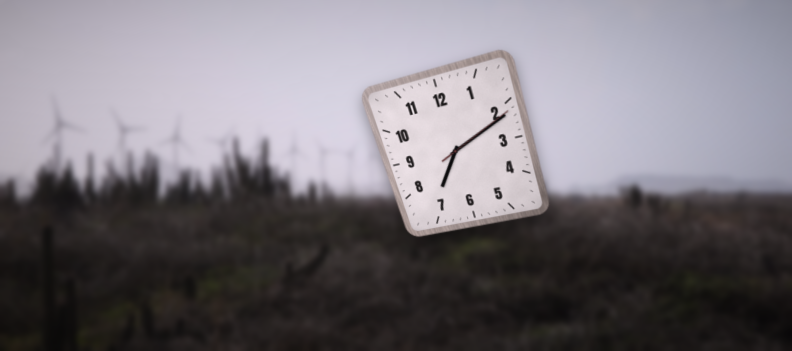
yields 7h11m11s
